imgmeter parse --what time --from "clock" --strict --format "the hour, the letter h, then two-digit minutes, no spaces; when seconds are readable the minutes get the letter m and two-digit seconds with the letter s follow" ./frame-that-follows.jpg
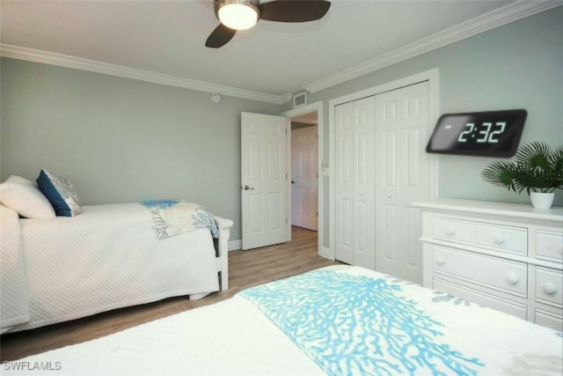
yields 2h32
